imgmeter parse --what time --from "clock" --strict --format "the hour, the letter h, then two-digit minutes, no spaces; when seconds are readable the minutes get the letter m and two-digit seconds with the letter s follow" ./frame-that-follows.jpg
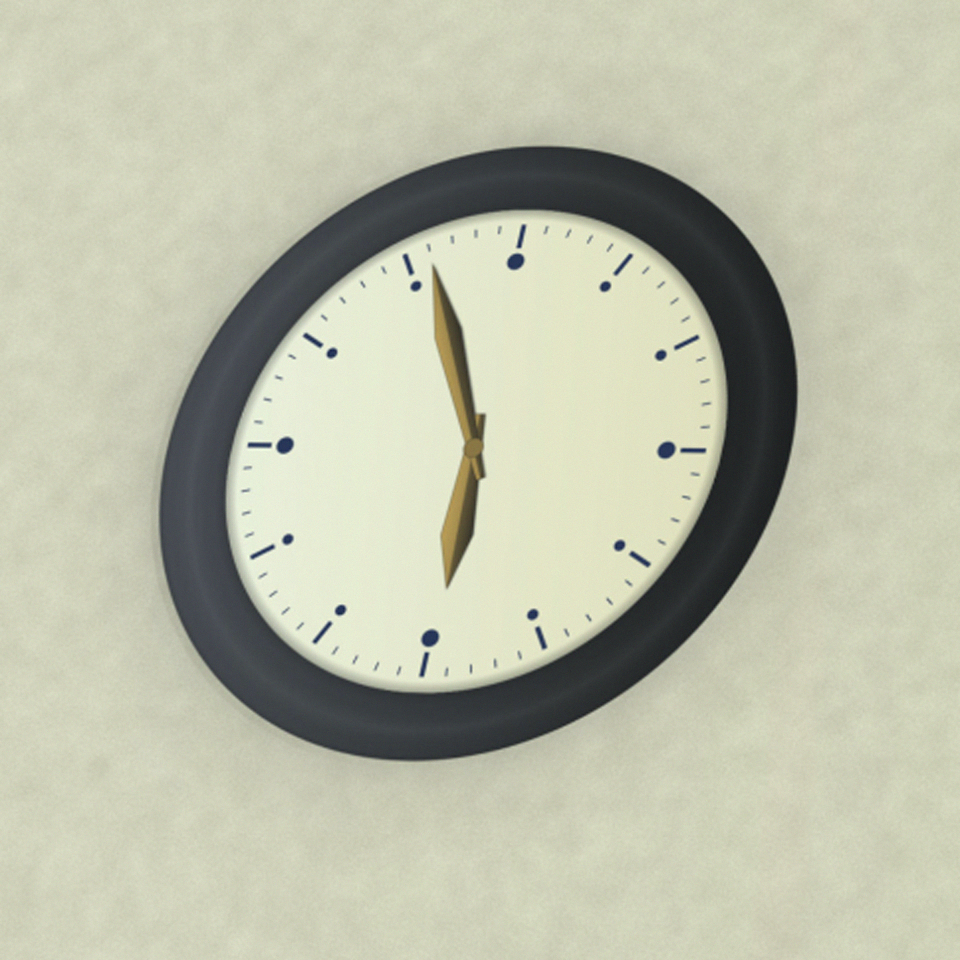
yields 5h56
